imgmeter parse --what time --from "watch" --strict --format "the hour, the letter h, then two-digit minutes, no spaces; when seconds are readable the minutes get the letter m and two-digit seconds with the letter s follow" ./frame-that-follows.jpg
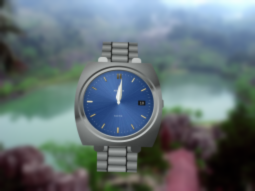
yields 12h01
